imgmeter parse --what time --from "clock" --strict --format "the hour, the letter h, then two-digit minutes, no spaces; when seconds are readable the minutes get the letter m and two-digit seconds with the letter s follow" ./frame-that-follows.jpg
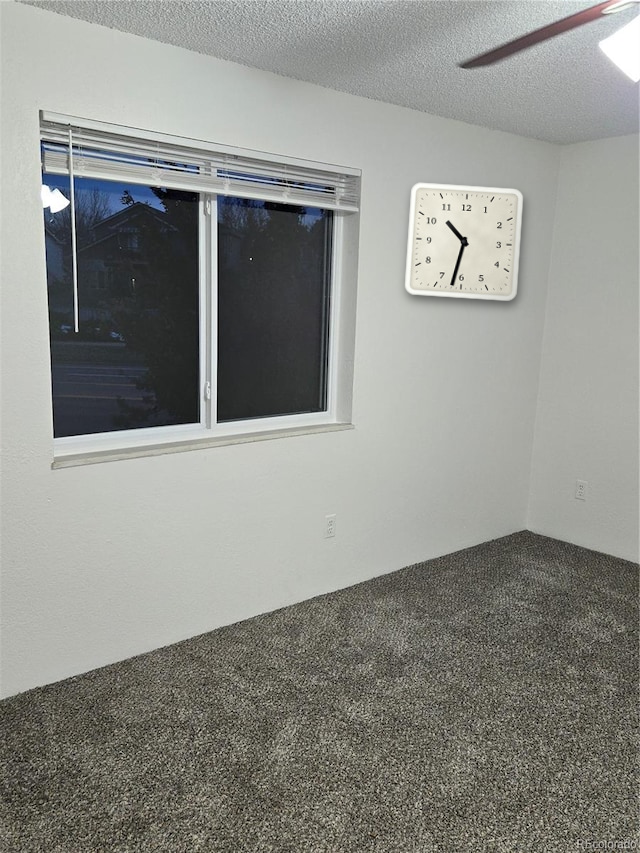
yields 10h32
